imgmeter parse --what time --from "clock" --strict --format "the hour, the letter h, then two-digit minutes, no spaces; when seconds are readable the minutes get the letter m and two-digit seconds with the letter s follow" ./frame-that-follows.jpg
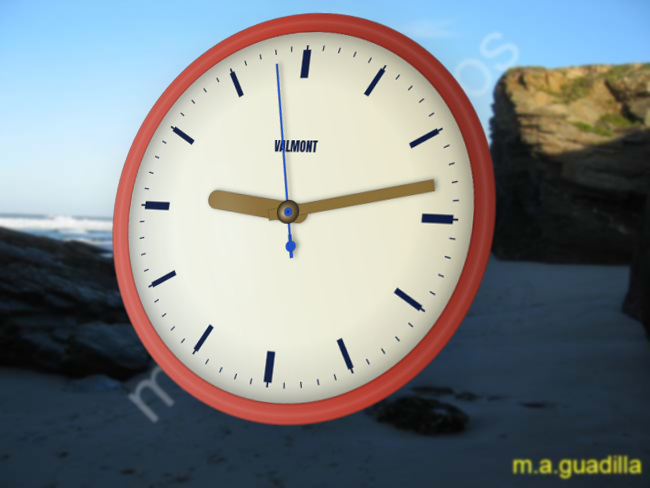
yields 9h12m58s
